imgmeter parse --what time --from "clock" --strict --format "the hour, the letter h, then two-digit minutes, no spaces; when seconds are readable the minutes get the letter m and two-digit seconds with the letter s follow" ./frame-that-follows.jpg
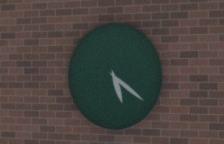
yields 5h21
